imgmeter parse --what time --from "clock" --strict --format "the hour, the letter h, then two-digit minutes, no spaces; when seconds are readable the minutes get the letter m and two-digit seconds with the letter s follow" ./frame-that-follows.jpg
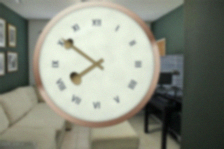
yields 7h51
